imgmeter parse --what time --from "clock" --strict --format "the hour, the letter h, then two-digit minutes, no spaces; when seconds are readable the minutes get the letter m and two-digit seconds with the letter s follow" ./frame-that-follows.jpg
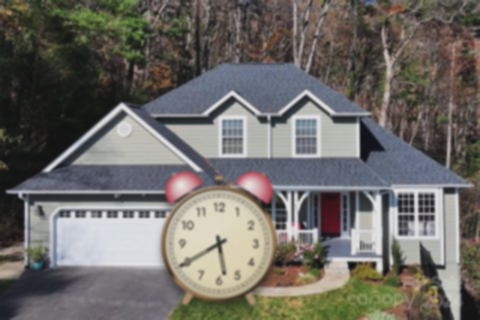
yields 5h40
